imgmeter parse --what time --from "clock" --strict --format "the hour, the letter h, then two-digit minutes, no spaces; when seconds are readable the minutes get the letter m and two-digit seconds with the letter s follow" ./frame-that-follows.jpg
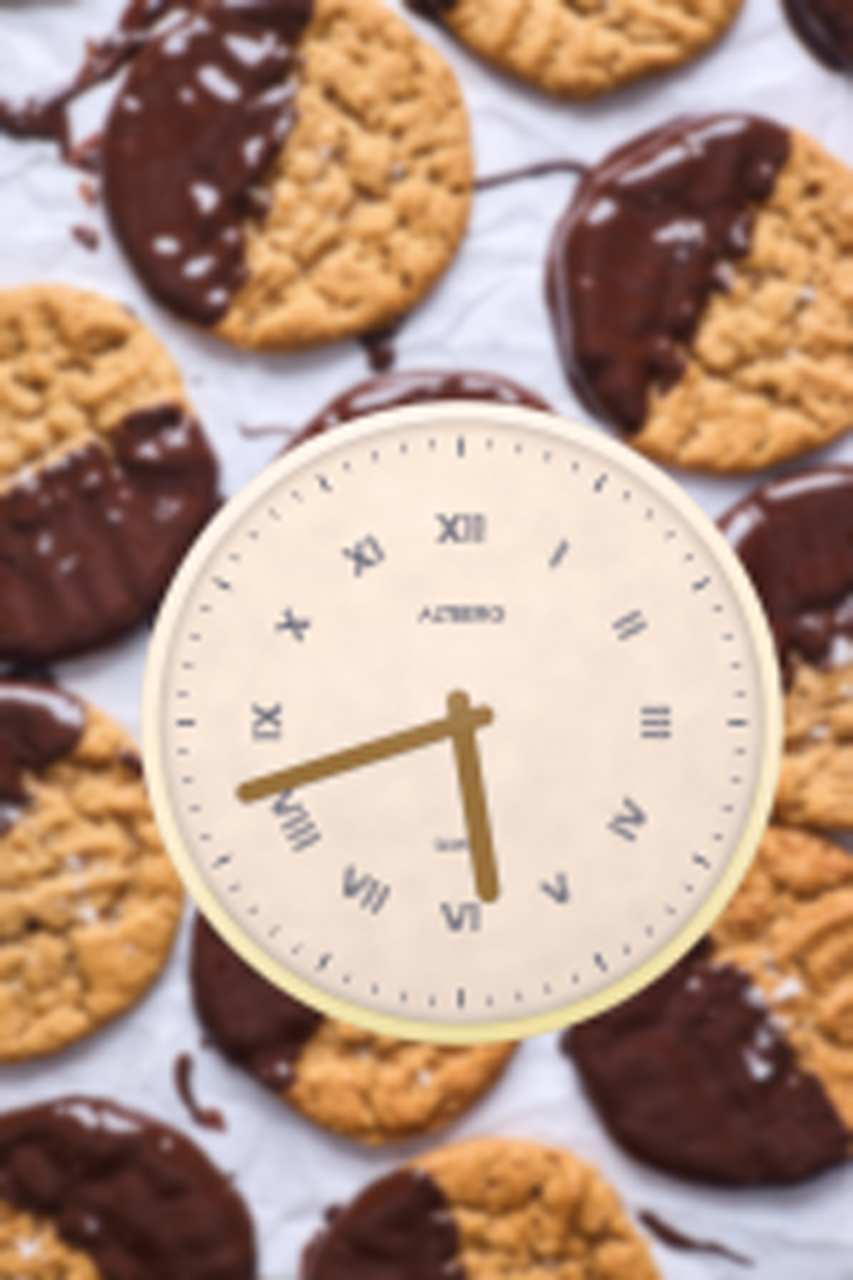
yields 5h42
